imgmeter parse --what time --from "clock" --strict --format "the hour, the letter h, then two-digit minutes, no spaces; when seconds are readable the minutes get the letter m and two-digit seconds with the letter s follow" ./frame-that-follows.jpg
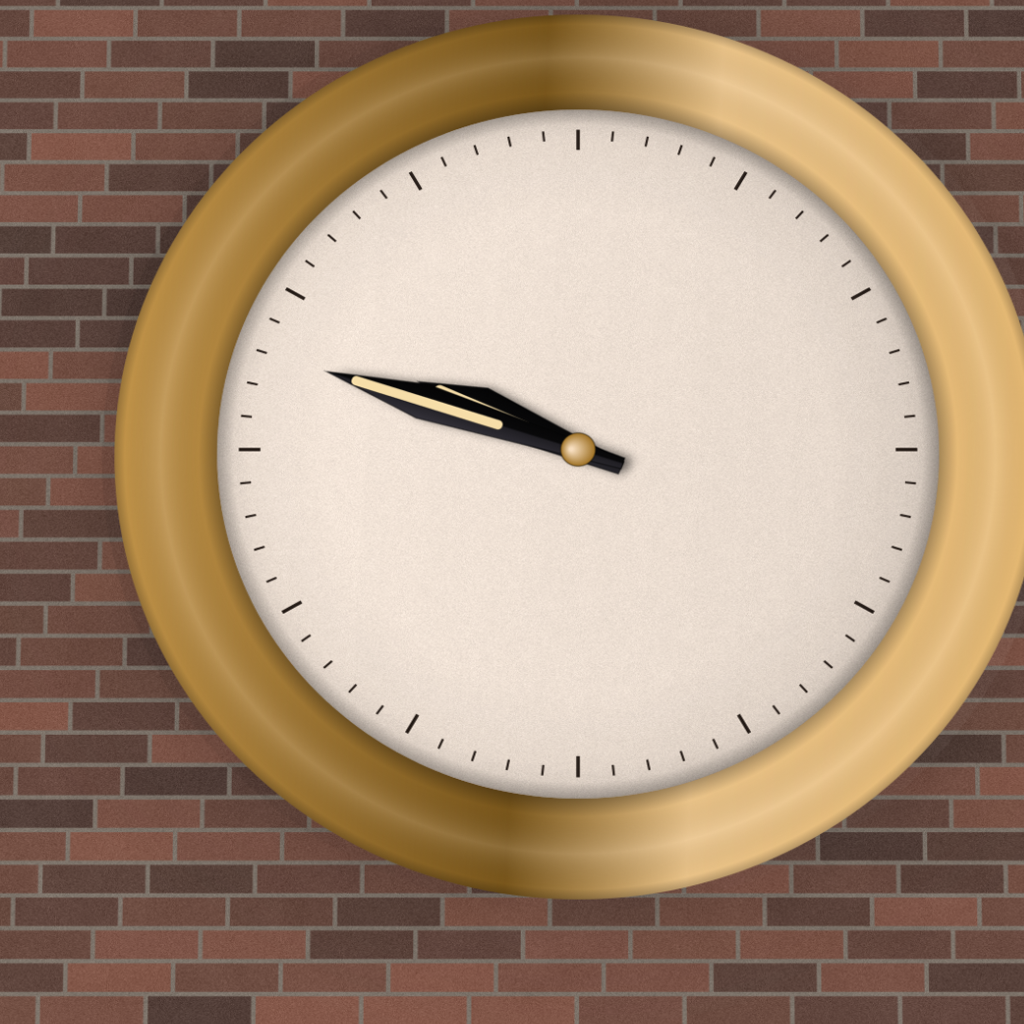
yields 9h48
